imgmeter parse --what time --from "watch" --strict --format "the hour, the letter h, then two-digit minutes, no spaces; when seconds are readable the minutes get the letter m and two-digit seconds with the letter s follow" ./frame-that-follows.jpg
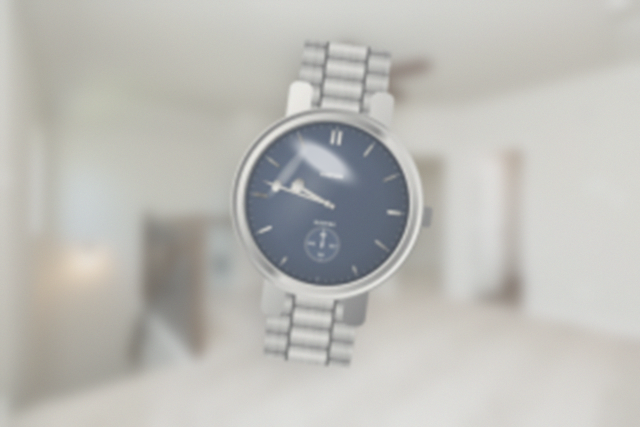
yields 9h47
